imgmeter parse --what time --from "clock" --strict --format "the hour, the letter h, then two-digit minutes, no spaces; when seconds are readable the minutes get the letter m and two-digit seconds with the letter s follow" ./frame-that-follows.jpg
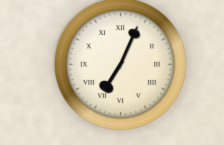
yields 7h04
